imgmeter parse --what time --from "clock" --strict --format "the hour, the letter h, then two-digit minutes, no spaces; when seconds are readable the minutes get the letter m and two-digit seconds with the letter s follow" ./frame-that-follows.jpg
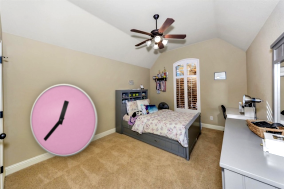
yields 12h37
